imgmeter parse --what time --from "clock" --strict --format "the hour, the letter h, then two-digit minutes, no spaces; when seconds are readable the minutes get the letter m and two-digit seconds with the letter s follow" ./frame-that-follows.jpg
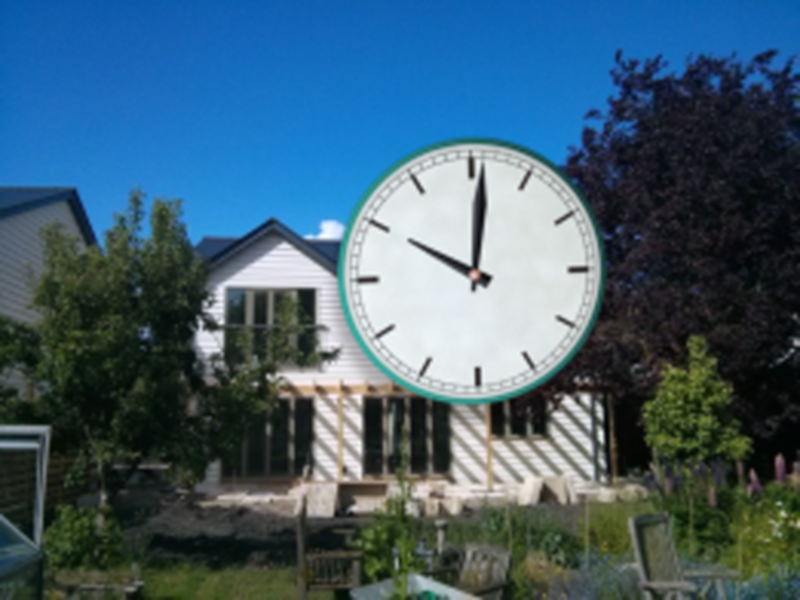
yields 10h01
